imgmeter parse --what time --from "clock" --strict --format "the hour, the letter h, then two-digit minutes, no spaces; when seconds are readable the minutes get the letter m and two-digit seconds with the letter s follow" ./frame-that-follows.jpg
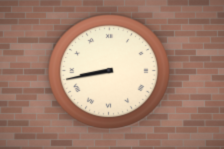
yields 8h43
